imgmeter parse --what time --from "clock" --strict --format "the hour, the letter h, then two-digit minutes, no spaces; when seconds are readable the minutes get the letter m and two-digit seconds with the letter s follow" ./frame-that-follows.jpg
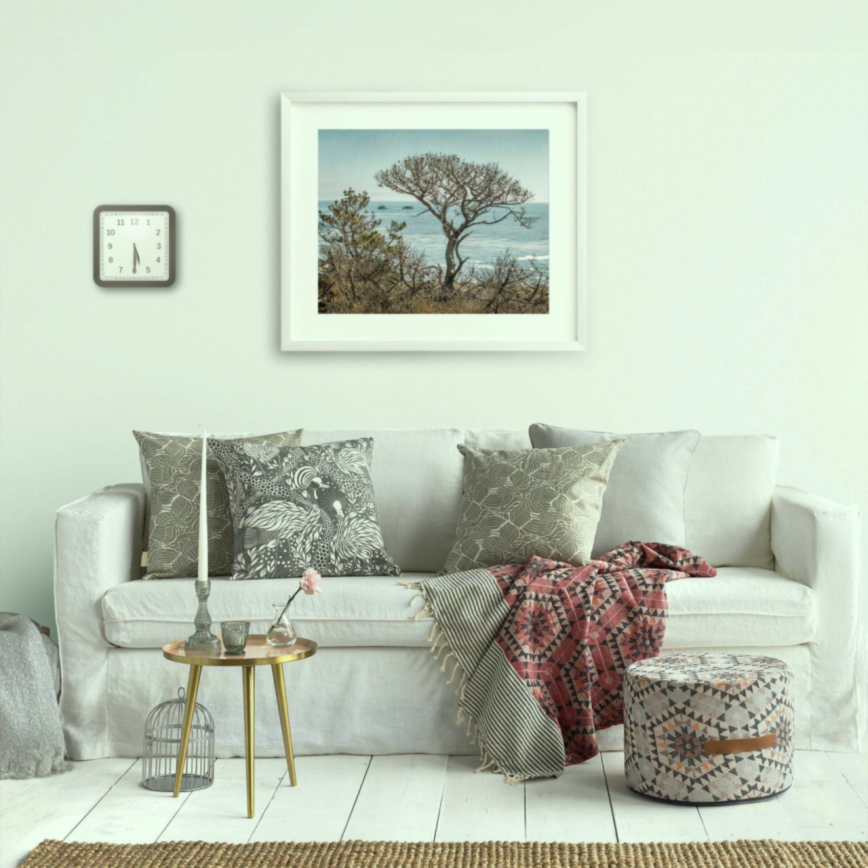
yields 5h30
